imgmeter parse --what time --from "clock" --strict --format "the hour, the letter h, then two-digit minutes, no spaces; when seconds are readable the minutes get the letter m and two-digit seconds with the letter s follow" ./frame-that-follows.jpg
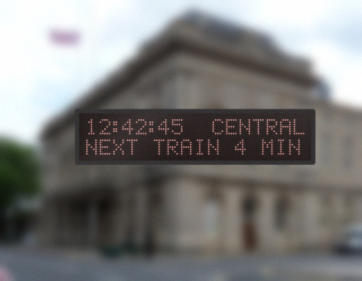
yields 12h42m45s
